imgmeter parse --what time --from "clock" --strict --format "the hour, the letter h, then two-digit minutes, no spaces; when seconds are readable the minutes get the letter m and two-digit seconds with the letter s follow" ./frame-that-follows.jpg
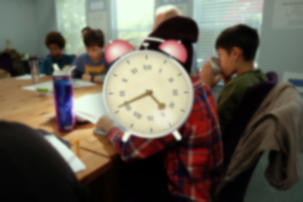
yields 4h41
